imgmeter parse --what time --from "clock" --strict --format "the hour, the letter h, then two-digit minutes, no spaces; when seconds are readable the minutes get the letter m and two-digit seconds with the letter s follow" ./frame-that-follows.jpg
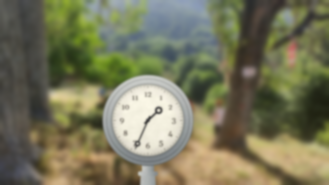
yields 1h34
